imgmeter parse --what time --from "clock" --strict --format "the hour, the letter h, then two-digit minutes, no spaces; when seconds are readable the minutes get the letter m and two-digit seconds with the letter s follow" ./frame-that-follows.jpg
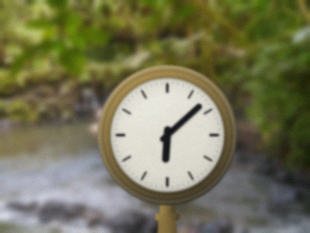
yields 6h08
